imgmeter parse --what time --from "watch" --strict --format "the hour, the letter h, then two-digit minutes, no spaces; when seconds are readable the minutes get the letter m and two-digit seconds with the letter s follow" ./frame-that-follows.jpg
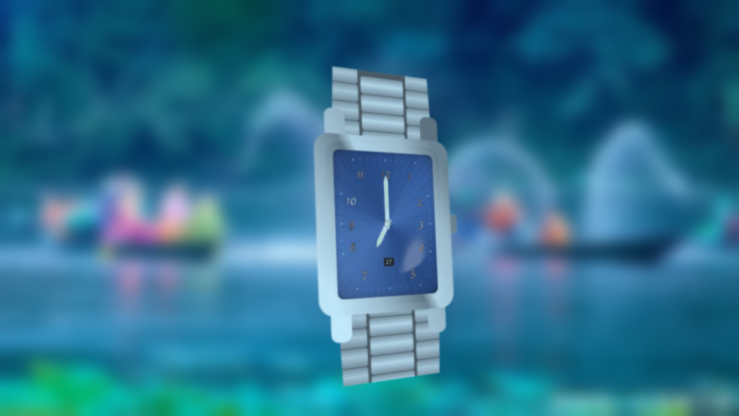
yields 7h00
